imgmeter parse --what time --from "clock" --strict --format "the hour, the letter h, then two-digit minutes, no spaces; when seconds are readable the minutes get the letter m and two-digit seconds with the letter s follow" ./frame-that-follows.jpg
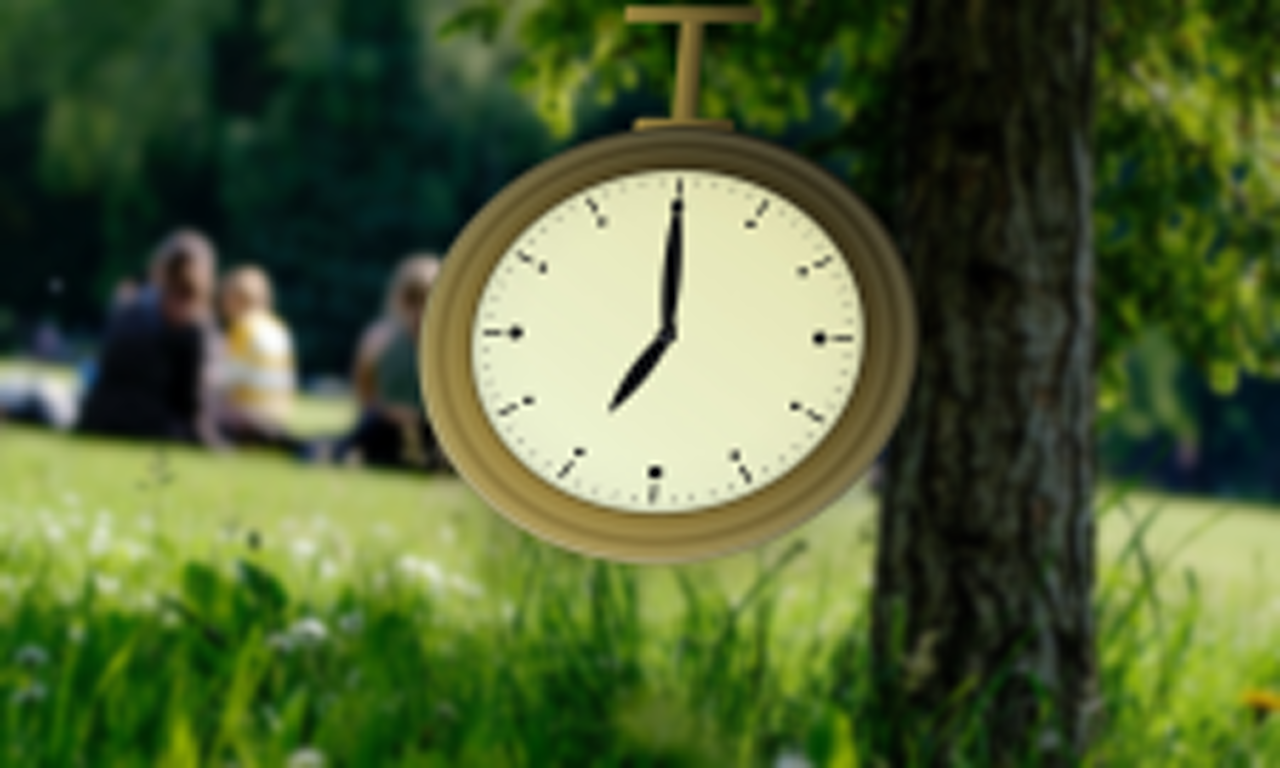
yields 7h00
